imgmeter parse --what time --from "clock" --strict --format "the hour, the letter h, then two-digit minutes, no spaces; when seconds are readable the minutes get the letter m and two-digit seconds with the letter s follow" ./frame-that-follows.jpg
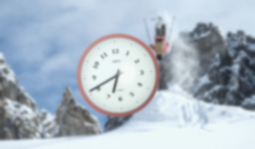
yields 6h41
